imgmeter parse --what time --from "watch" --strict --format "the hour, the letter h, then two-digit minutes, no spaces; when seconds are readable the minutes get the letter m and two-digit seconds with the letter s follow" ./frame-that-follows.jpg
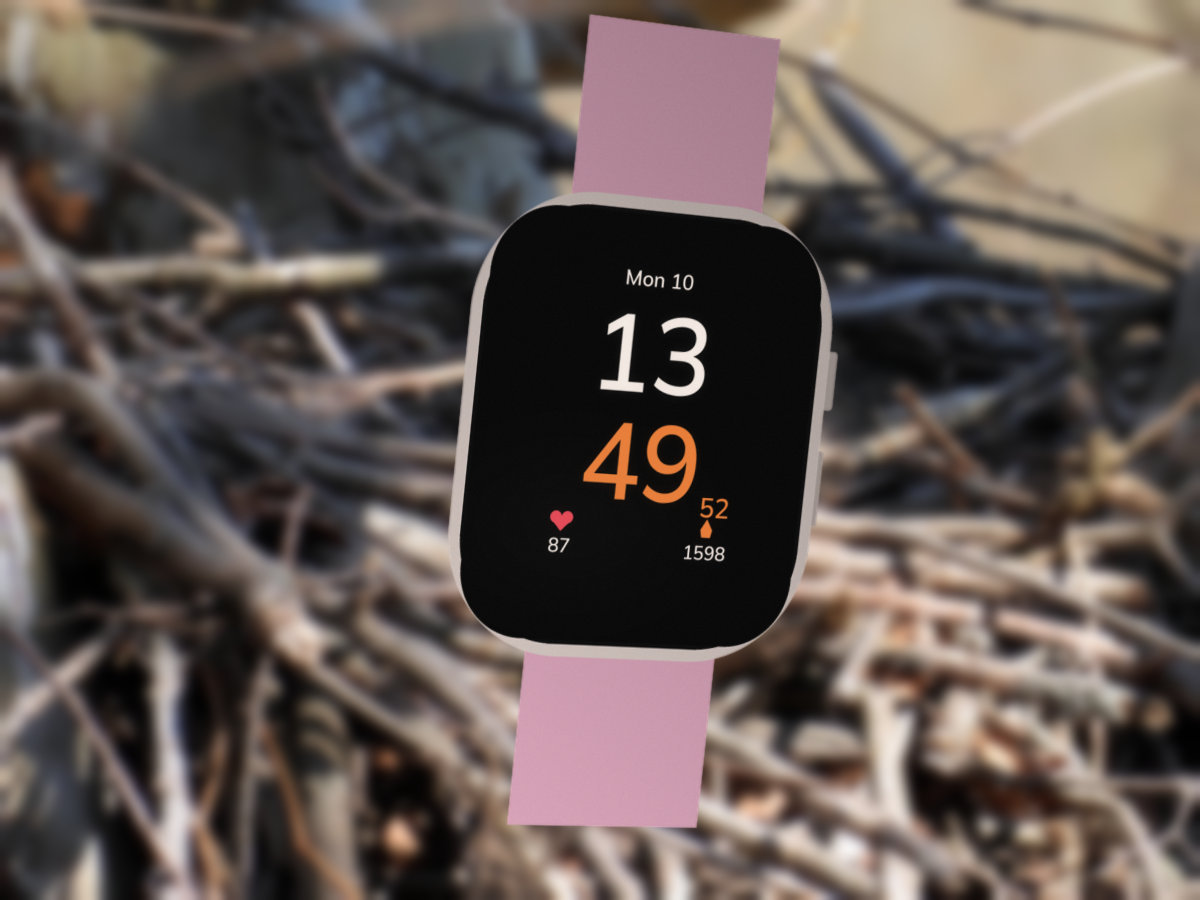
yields 13h49m52s
